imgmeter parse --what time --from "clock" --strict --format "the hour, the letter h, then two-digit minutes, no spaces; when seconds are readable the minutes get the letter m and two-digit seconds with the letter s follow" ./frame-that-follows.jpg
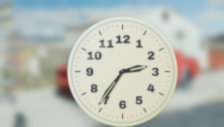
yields 2h36
